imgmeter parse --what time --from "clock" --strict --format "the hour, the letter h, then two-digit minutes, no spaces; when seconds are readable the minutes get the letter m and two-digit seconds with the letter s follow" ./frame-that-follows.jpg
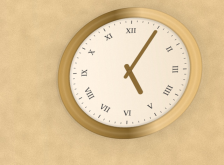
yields 5h05
